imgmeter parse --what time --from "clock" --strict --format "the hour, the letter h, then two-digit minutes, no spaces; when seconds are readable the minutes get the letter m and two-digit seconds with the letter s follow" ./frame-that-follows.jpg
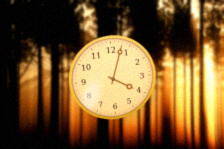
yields 4h03
